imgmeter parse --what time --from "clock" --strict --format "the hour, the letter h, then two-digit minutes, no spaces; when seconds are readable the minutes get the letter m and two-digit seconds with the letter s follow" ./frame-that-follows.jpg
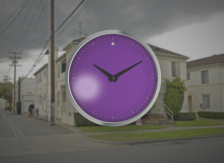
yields 10h10
